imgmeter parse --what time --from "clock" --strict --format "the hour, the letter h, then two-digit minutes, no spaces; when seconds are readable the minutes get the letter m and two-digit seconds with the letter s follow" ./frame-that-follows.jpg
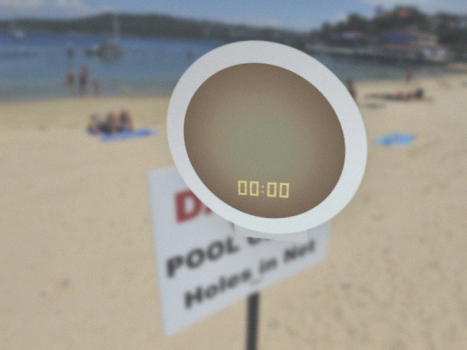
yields 0h00
